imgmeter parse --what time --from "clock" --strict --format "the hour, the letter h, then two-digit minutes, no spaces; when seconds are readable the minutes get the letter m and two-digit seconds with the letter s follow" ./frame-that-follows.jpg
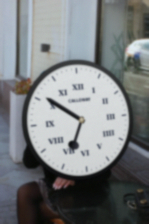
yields 6h51
